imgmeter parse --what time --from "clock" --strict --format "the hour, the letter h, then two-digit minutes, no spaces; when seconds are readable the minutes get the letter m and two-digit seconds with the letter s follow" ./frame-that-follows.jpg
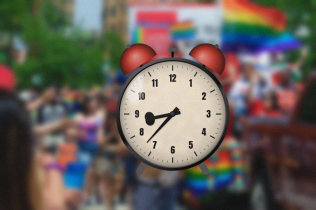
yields 8h37
